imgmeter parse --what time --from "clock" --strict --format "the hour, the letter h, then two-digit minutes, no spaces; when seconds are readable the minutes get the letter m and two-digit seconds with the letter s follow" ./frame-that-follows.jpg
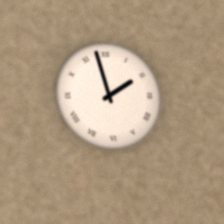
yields 1h58
